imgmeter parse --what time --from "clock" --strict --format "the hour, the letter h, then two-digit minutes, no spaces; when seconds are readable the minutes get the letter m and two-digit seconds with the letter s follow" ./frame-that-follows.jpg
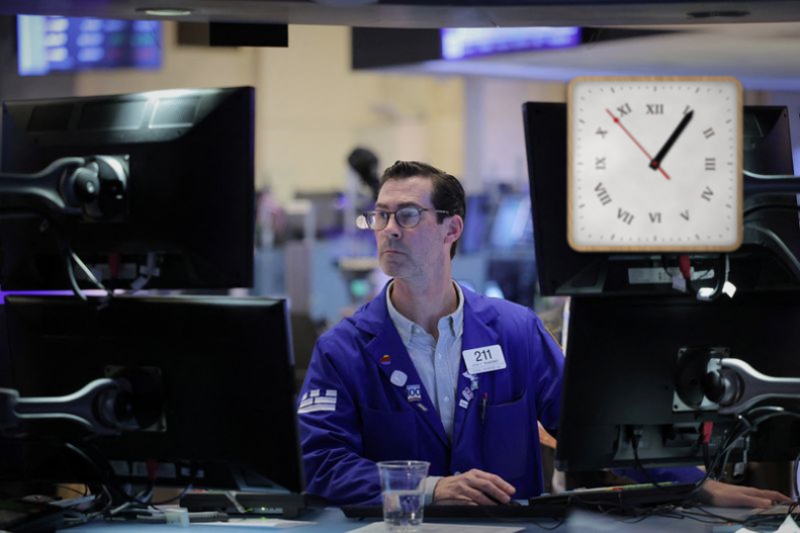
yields 1h05m53s
